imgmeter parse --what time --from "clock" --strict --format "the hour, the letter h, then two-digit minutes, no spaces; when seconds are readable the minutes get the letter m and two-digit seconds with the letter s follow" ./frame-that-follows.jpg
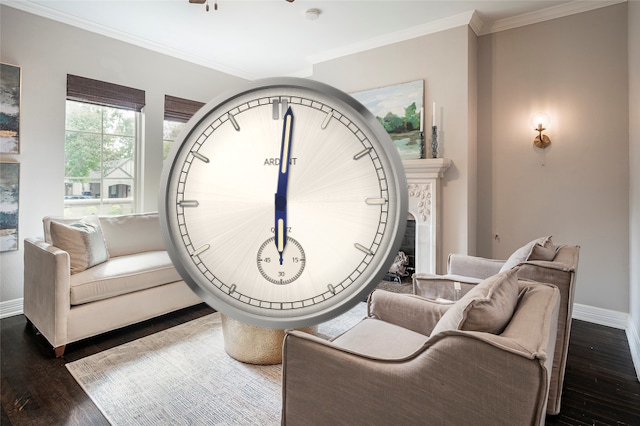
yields 6h01
